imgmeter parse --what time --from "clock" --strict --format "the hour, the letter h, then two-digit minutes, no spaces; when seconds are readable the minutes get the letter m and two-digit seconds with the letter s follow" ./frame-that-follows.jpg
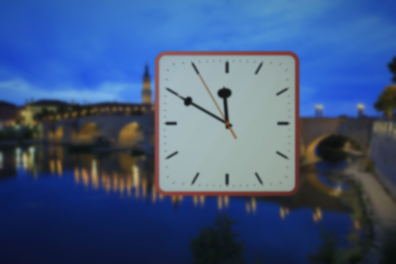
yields 11h49m55s
